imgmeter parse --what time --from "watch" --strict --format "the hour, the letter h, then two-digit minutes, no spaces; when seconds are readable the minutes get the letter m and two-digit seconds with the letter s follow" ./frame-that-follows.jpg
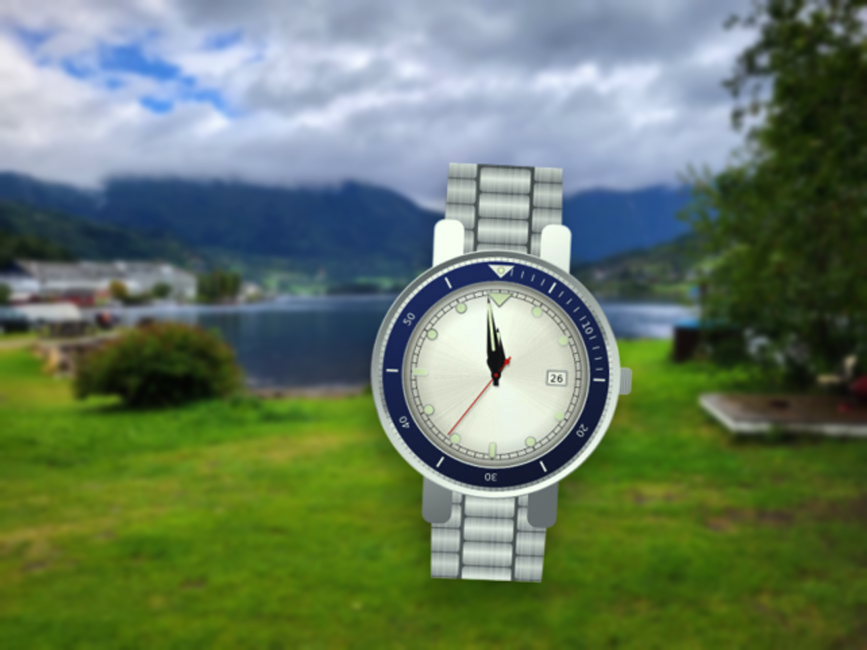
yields 11h58m36s
